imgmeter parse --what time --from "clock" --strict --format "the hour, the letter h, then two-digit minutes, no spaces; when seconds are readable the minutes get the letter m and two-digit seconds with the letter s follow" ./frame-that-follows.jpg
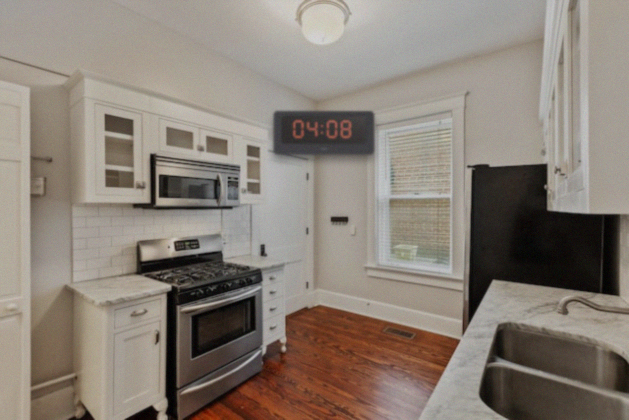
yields 4h08
